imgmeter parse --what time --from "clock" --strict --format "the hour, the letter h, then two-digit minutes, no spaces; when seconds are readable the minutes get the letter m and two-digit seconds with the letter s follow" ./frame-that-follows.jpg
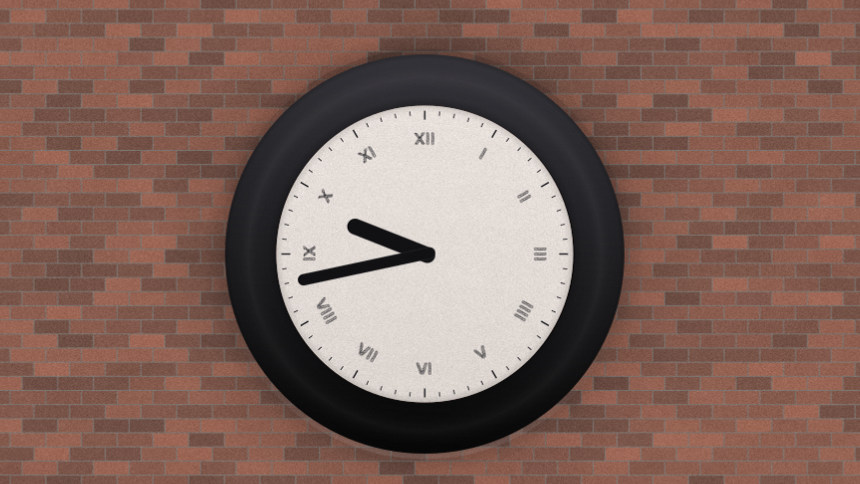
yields 9h43
